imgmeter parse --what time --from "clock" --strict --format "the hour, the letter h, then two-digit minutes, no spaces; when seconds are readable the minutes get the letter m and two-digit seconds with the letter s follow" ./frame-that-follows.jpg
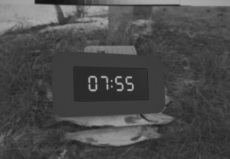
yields 7h55
